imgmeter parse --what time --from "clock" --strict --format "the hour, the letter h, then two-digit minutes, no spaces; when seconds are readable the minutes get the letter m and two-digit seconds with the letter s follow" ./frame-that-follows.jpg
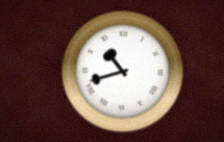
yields 10h42
